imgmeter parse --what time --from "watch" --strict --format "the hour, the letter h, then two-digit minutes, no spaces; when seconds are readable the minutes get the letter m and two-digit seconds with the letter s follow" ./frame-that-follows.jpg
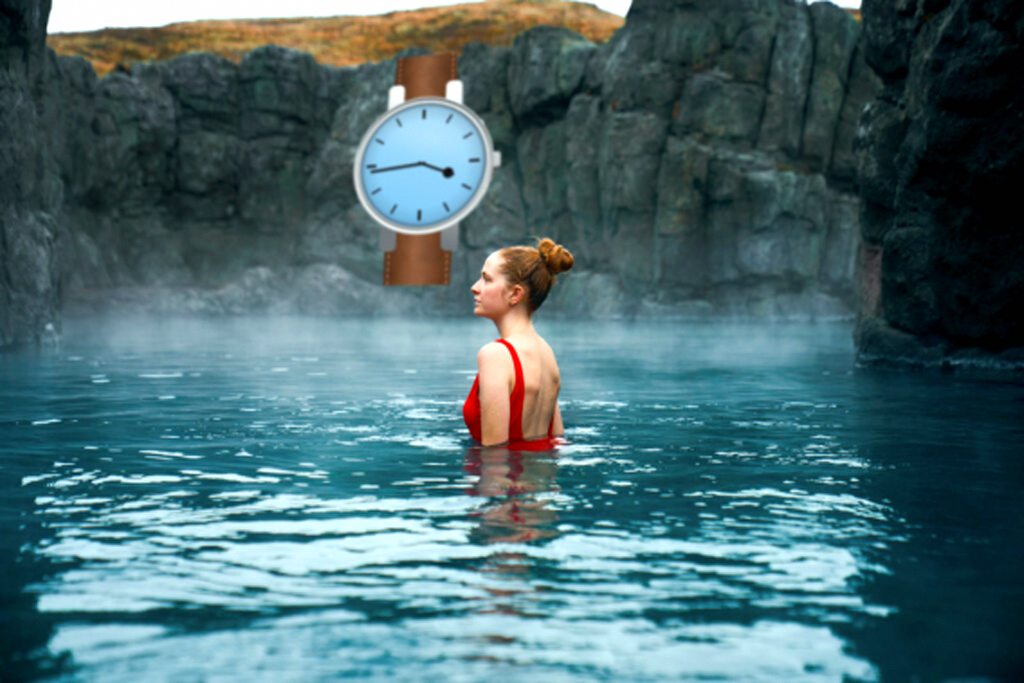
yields 3h44
